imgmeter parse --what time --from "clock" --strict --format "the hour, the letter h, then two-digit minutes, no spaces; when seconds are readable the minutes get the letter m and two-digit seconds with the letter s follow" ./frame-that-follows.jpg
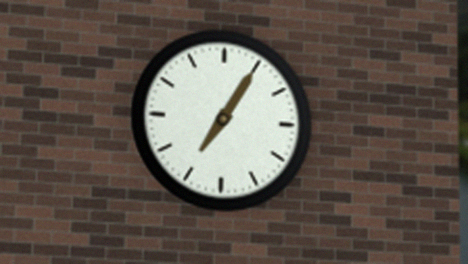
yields 7h05
